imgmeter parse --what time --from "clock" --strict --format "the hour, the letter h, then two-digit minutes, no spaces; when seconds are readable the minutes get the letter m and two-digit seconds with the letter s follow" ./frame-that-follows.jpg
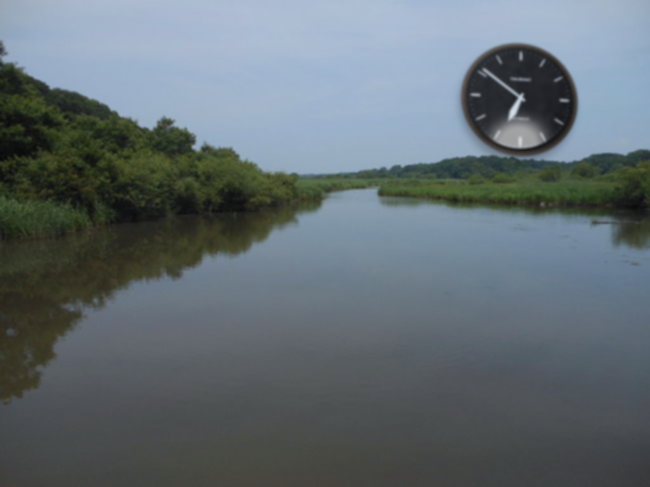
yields 6h51
